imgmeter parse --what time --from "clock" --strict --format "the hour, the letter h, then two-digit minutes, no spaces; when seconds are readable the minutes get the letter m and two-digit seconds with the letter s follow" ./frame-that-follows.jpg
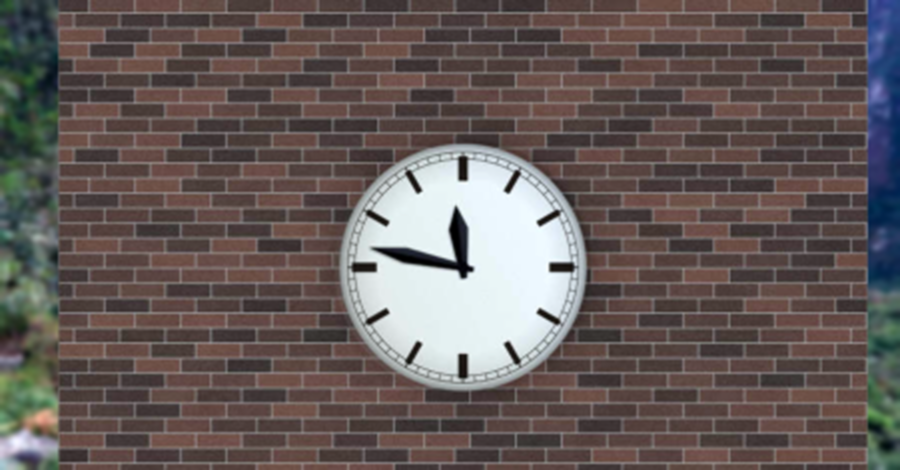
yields 11h47
